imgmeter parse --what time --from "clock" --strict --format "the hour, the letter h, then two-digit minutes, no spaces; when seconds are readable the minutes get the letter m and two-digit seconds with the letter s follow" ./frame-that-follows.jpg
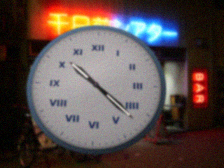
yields 10h22
